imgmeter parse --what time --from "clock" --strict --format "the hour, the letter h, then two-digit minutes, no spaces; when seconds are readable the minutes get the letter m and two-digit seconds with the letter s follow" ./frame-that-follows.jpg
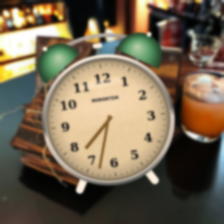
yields 7h33
